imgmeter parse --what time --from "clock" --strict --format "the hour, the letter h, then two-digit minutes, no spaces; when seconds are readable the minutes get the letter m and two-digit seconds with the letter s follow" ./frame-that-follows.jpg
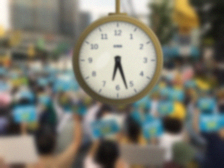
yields 6h27
